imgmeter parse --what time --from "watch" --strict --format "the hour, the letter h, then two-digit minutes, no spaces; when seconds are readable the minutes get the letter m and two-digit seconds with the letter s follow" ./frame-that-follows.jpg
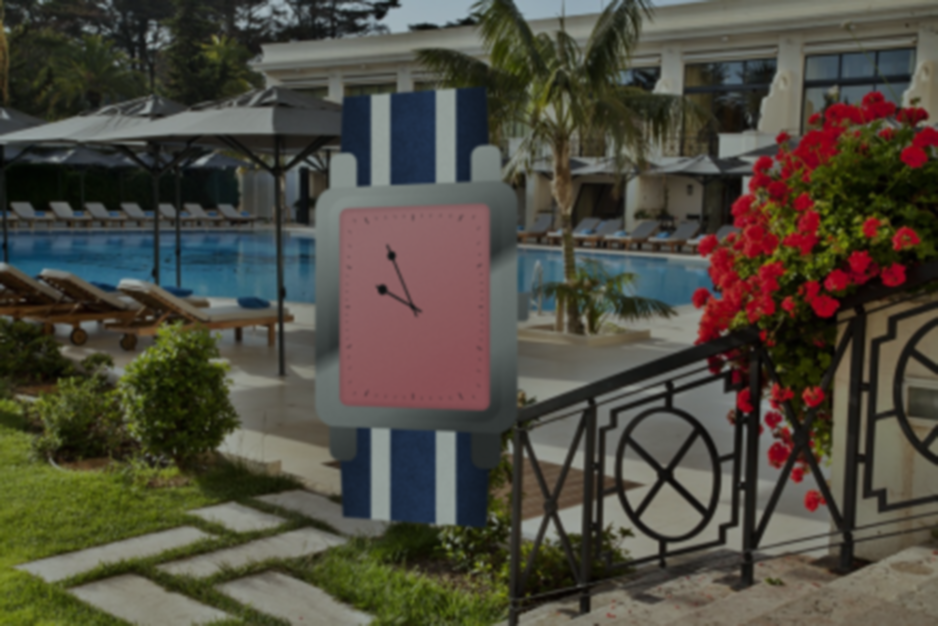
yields 9h56
